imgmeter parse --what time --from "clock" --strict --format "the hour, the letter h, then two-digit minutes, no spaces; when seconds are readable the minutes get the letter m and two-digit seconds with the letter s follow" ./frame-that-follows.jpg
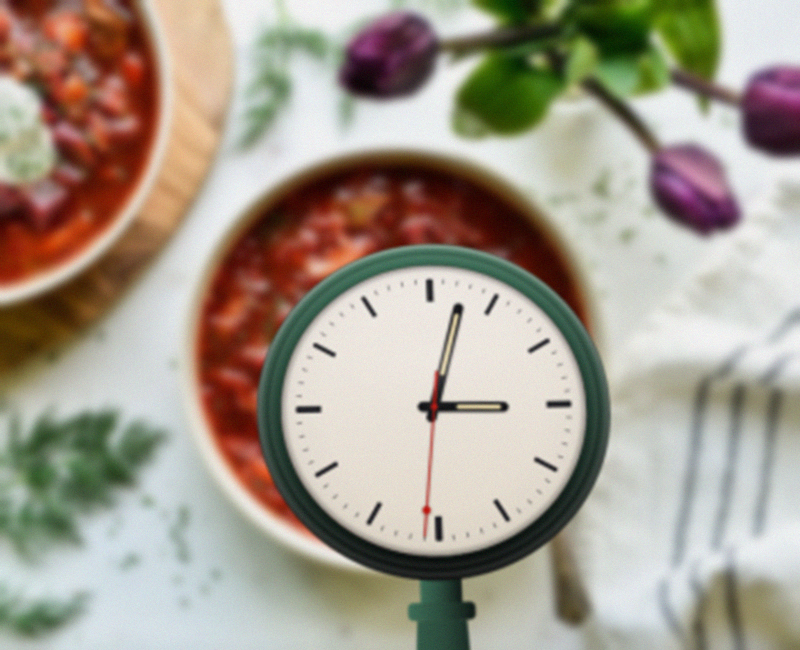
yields 3h02m31s
